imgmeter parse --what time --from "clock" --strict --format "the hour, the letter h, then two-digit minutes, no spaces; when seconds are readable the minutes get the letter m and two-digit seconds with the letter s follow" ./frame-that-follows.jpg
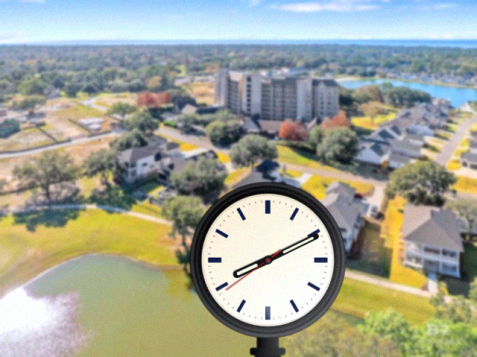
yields 8h10m39s
